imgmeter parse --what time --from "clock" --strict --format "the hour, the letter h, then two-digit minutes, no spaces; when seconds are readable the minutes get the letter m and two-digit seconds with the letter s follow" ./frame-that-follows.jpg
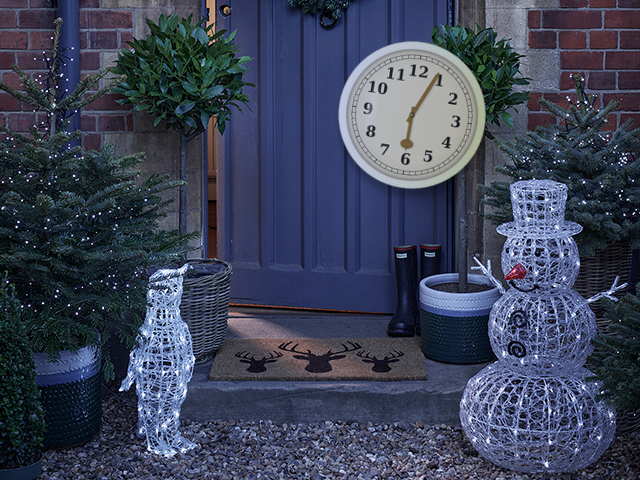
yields 6h04
